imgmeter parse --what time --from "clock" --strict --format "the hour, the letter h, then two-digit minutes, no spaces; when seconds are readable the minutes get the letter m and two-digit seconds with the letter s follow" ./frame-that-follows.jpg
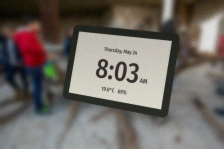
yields 8h03
